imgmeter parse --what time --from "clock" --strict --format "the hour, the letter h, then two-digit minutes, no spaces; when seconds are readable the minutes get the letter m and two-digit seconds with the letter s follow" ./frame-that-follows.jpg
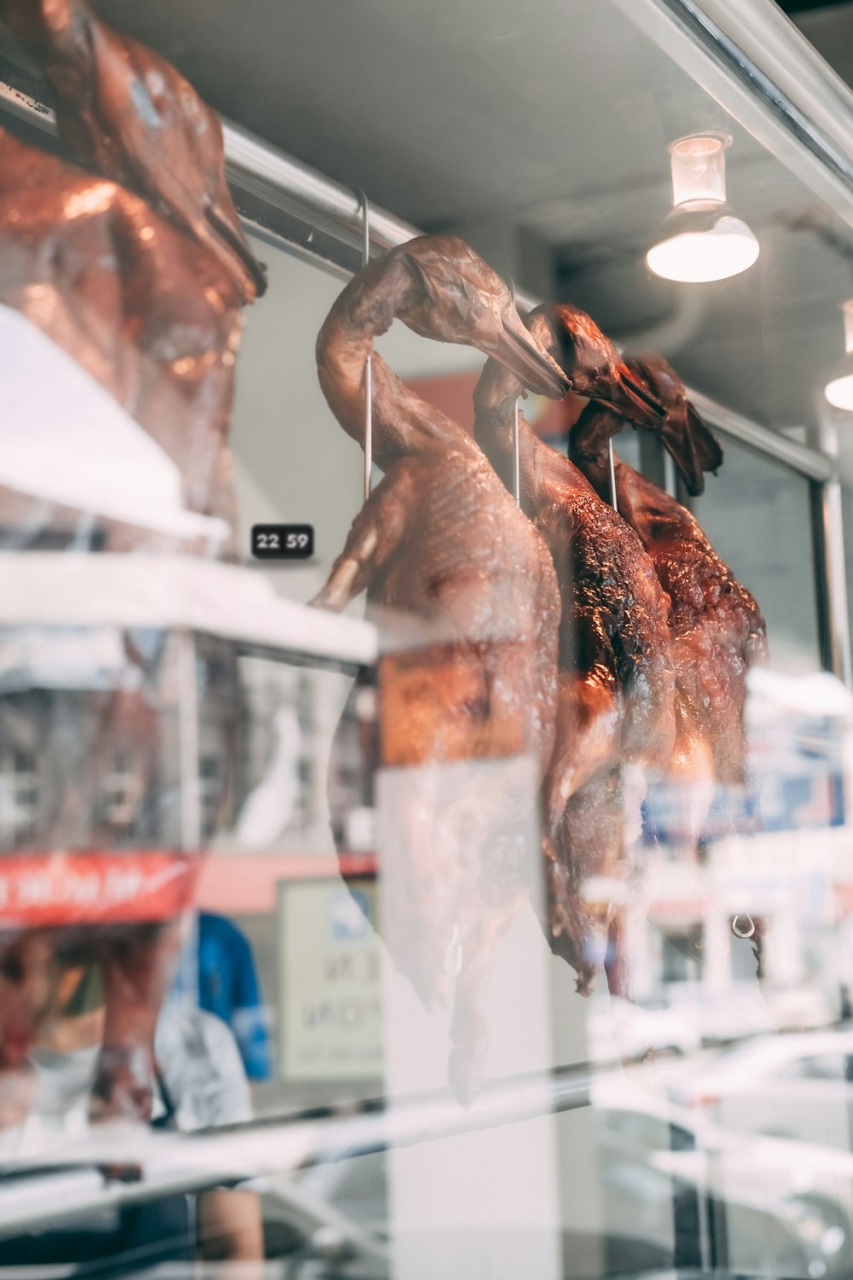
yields 22h59
